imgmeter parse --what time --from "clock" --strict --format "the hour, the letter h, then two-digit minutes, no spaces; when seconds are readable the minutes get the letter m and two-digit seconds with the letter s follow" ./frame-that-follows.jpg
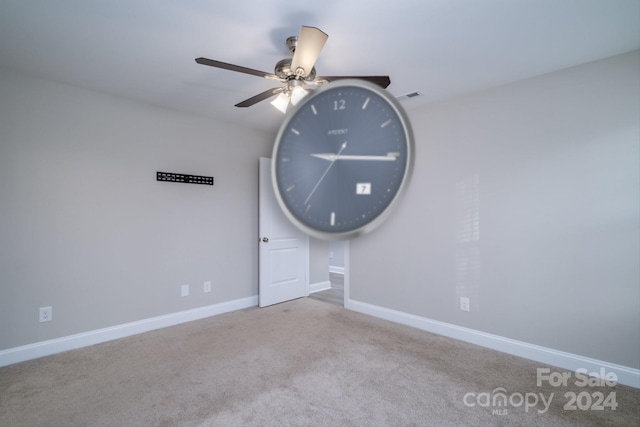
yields 9h15m36s
